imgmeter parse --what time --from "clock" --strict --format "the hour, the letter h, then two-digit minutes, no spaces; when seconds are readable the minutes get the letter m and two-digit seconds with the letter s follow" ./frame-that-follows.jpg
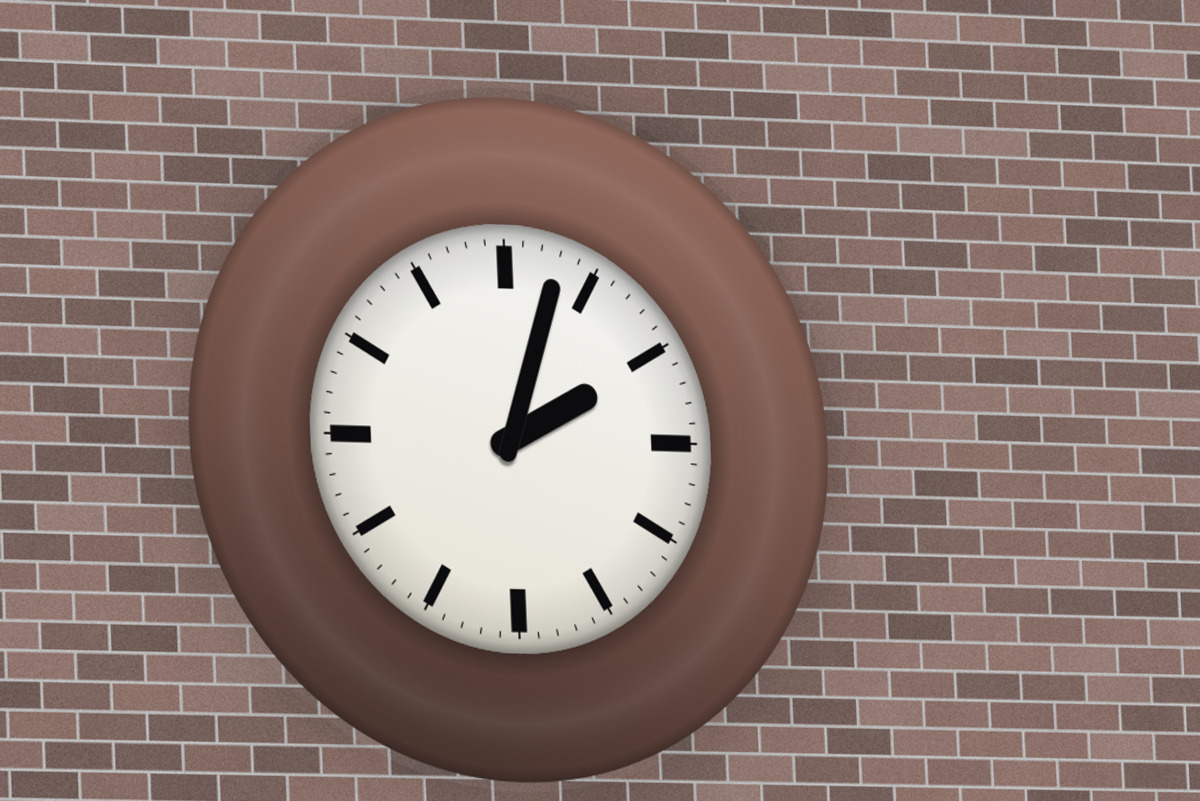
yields 2h03
